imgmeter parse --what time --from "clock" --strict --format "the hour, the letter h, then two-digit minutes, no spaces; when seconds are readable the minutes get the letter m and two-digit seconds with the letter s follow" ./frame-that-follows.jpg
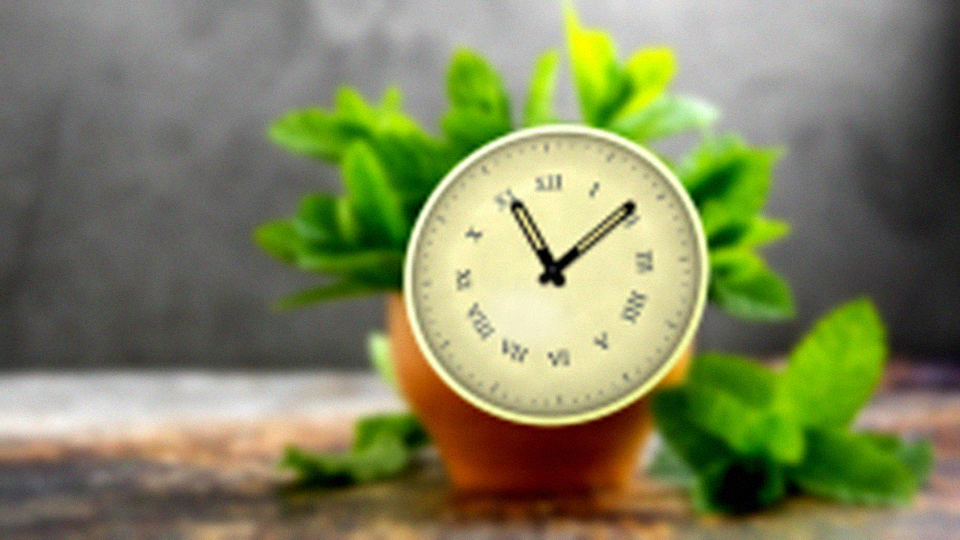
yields 11h09
